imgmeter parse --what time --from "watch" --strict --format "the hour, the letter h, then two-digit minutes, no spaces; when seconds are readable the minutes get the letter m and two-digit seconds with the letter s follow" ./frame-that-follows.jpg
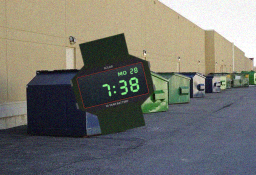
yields 7h38
